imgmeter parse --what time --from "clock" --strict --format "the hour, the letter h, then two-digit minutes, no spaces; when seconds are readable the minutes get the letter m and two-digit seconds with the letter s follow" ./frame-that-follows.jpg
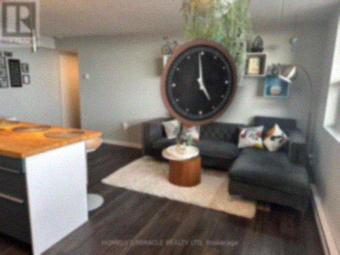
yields 4h59
